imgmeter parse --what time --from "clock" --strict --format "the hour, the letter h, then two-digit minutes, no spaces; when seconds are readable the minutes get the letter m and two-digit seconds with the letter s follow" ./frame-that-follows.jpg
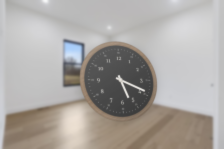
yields 5h19
